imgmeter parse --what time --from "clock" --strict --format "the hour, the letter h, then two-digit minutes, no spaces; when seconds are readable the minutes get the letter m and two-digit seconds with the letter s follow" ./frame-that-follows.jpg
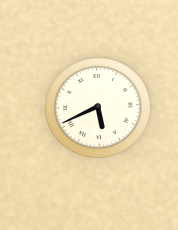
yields 5h41
